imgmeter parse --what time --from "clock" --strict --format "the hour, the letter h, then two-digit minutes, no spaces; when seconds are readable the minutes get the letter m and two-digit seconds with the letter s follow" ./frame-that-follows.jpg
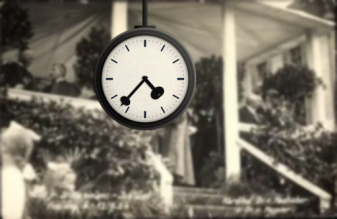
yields 4h37
